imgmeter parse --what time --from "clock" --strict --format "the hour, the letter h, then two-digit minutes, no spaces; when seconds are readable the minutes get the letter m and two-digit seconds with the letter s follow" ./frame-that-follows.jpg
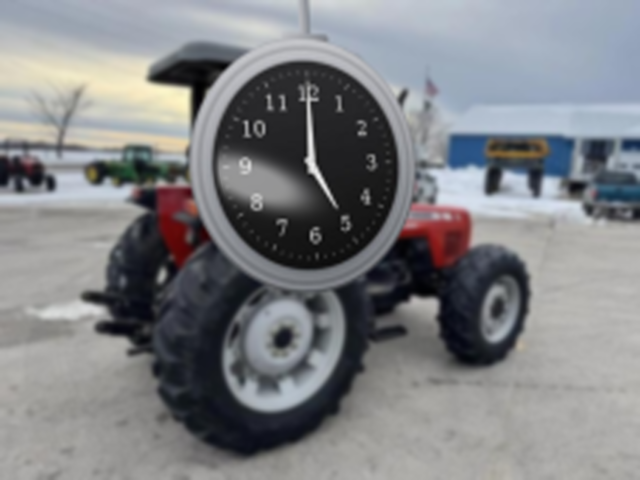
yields 5h00
